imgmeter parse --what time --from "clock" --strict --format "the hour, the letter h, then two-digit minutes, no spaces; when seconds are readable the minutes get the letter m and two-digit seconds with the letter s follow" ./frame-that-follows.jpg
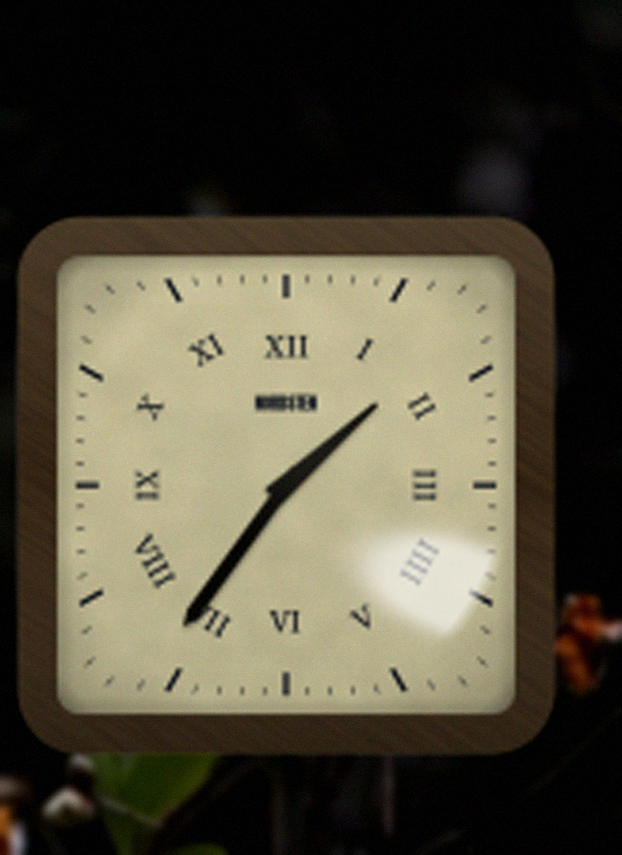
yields 1h36
